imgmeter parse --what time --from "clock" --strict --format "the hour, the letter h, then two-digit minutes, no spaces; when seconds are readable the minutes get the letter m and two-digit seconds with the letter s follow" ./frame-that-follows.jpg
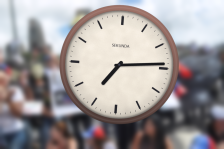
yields 7h14
